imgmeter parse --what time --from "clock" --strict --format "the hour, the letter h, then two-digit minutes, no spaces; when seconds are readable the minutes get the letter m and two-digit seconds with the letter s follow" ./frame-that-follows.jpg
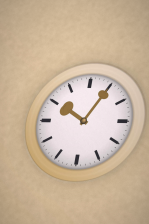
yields 10h05
